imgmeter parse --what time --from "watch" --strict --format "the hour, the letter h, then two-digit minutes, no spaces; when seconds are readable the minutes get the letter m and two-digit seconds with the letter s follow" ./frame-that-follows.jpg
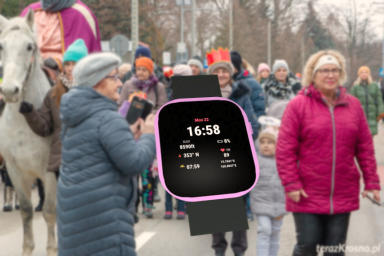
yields 16h58
